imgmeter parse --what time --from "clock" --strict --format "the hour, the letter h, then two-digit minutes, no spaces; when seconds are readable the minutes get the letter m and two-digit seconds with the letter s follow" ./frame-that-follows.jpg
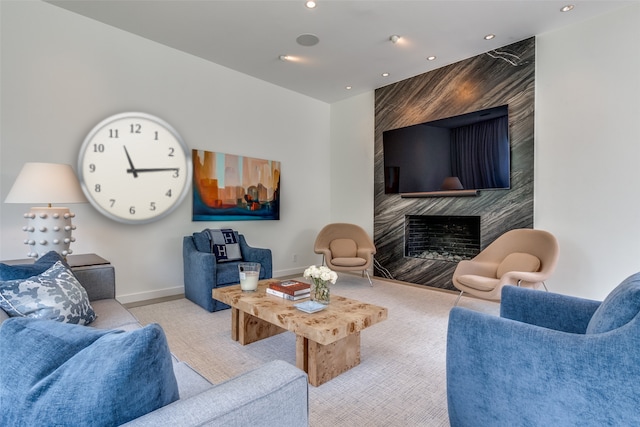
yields 11h14
